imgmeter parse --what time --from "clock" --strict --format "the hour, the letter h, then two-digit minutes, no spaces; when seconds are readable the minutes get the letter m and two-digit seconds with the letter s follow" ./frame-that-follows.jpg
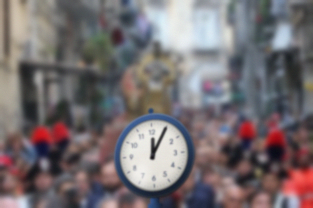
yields 12h05
